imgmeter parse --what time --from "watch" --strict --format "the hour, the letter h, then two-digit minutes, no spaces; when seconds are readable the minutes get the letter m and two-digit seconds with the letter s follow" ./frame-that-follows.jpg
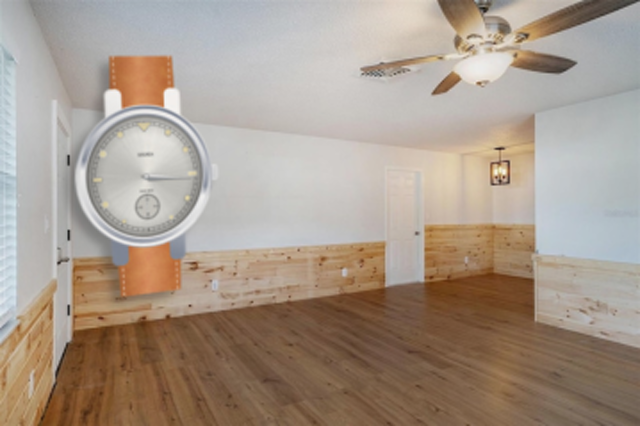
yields 3h16
